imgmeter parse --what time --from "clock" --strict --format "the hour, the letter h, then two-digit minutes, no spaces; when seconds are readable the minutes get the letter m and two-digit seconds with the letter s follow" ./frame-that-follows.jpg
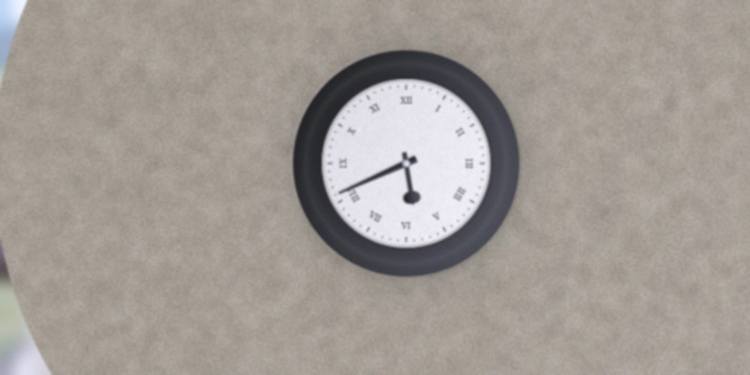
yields 5h41
